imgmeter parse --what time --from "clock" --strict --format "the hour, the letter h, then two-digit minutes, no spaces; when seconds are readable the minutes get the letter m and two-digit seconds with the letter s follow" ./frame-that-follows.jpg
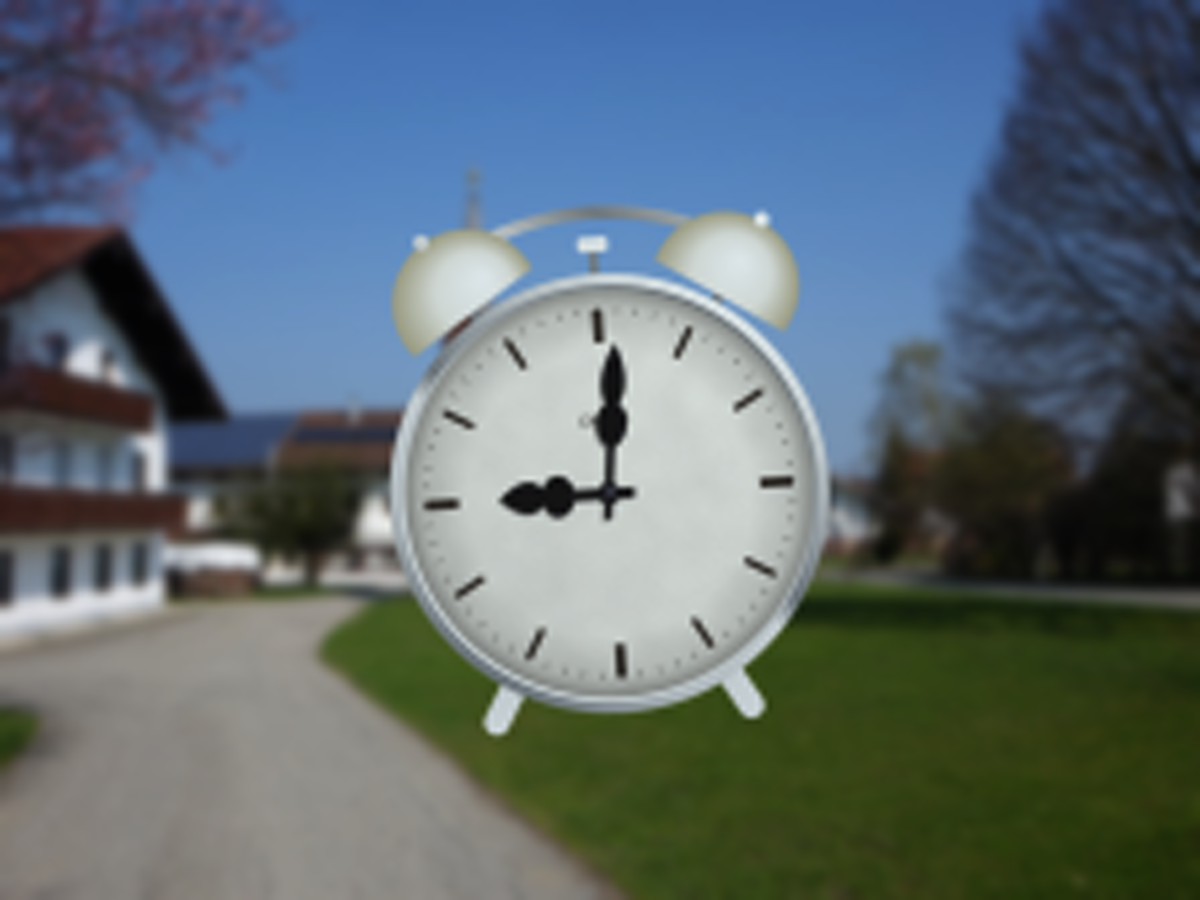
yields 9h01
